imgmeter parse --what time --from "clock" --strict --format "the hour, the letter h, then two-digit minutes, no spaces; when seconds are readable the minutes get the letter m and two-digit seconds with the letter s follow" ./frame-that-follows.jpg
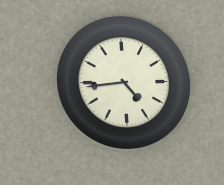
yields 4h44
